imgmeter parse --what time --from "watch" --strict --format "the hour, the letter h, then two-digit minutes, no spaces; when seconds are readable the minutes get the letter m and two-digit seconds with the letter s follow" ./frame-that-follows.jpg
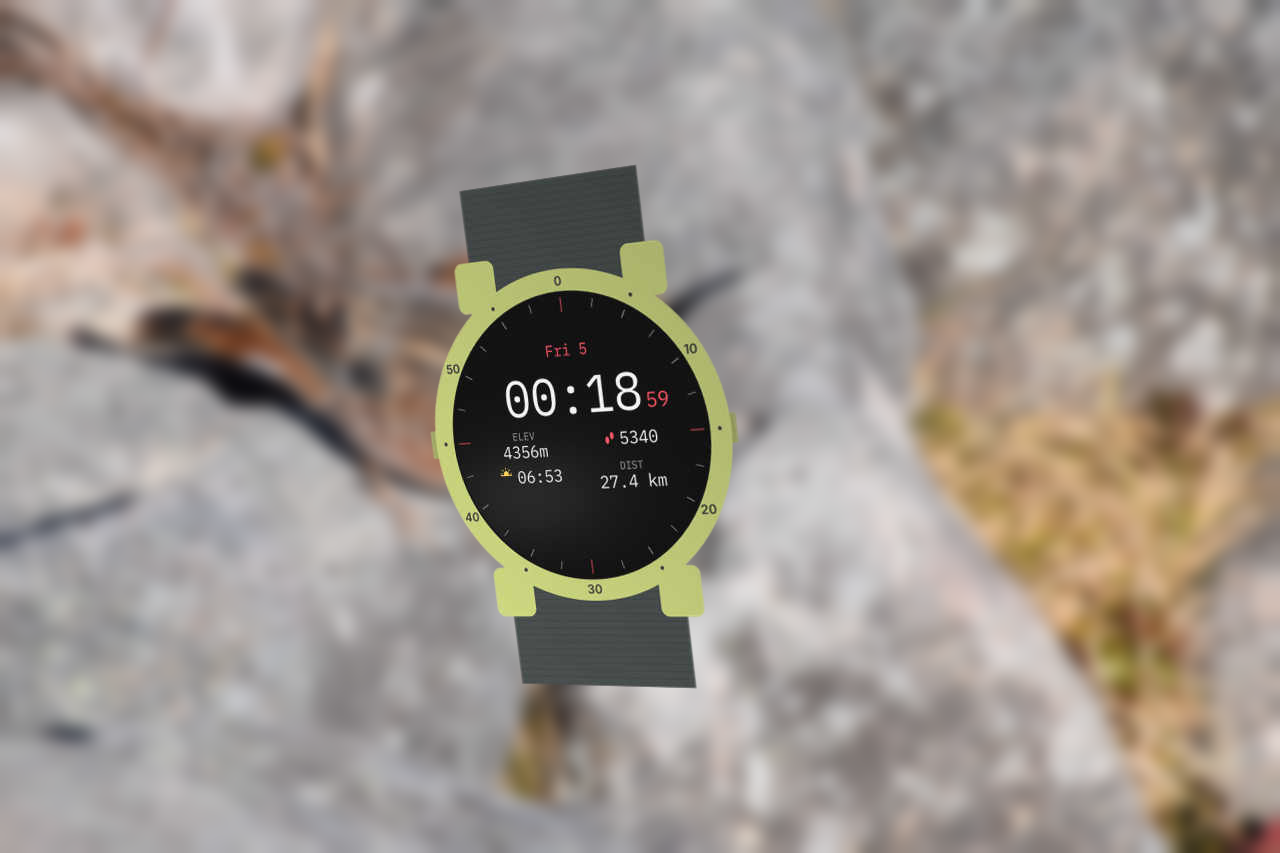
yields 0h18m59s
